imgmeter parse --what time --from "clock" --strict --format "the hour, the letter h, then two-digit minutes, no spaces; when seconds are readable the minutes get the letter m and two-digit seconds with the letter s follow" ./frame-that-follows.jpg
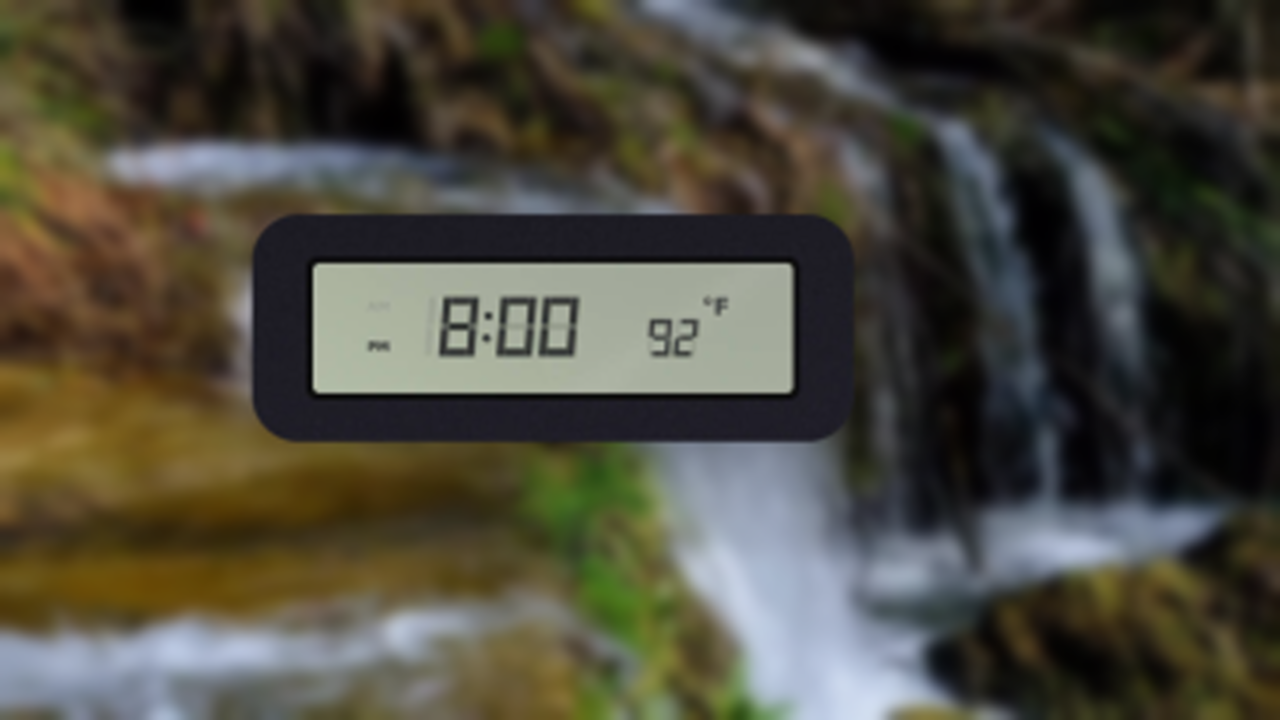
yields 8h00
